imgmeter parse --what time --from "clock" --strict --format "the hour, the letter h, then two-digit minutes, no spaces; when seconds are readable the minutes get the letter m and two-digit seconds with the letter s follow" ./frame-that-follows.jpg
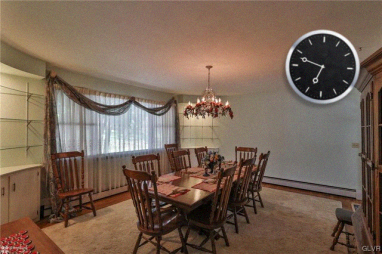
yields 6h48
